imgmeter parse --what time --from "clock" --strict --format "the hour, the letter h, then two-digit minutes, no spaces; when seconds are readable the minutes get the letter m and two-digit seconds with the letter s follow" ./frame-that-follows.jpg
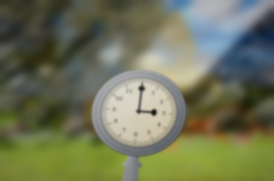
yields 3h00
